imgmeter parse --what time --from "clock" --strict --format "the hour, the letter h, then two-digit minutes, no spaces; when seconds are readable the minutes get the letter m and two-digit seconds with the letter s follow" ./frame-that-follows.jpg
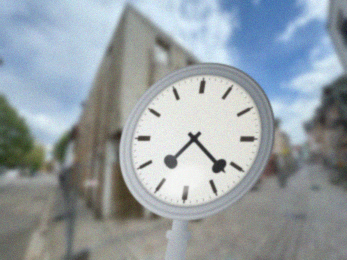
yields 7h22
